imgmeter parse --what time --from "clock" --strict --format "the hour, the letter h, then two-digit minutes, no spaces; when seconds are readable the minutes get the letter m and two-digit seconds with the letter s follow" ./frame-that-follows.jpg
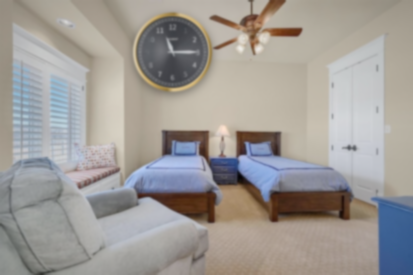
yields 11h15
